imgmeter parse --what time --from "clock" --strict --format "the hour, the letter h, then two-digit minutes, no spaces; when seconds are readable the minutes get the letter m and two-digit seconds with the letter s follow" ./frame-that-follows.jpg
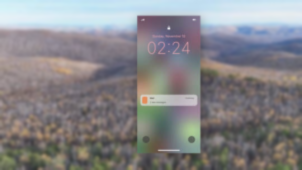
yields 2h24
